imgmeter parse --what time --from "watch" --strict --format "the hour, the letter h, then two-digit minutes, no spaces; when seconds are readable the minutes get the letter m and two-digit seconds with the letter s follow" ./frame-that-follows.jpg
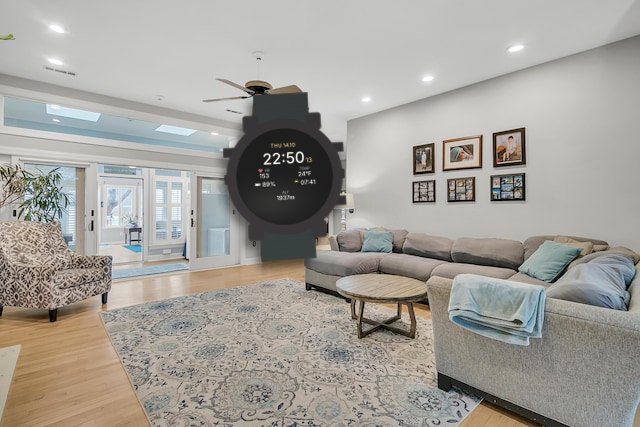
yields 22h50
